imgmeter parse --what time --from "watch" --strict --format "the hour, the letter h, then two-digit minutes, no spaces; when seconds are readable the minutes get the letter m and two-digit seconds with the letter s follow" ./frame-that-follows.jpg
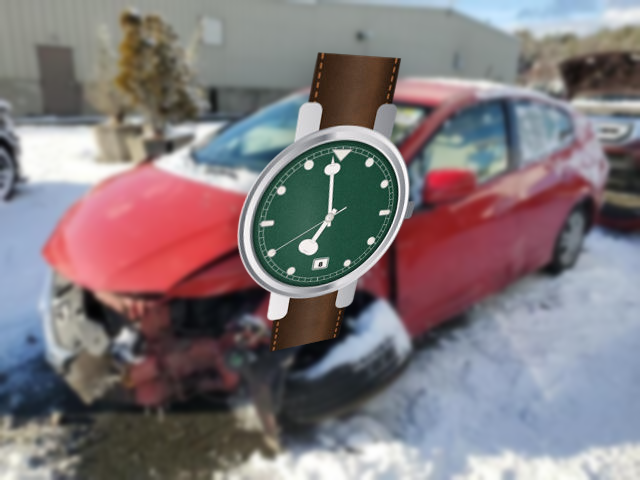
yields 6h58m40s
